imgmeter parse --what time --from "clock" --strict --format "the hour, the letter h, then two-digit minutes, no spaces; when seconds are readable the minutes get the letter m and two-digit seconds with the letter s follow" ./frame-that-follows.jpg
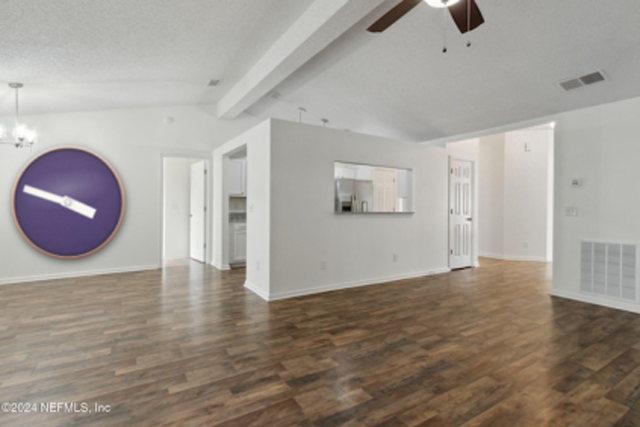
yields 3h48
